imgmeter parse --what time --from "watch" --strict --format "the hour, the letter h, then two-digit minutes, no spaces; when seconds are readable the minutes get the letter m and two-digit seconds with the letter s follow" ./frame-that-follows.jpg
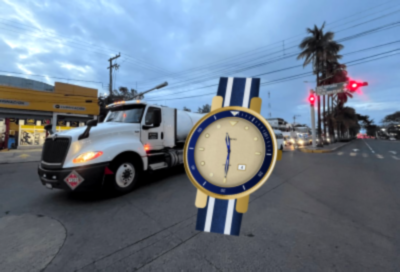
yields 11h30
